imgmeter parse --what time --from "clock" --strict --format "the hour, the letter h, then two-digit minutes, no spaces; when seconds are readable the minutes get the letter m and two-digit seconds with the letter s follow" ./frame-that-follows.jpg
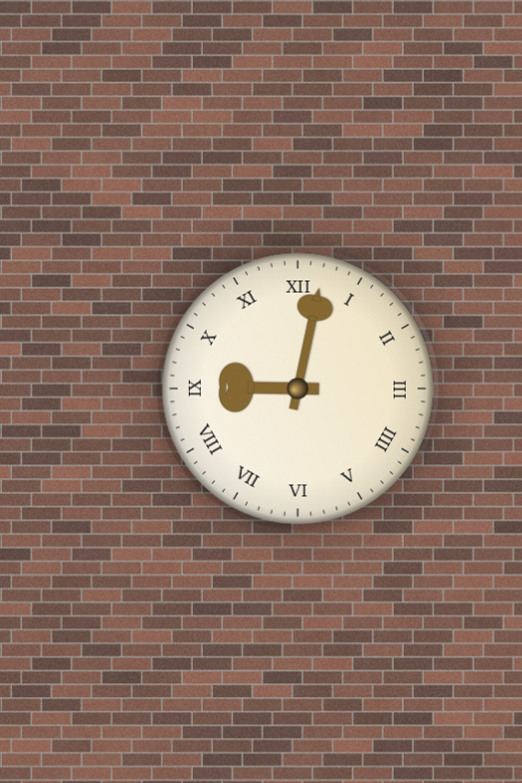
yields 9h02
